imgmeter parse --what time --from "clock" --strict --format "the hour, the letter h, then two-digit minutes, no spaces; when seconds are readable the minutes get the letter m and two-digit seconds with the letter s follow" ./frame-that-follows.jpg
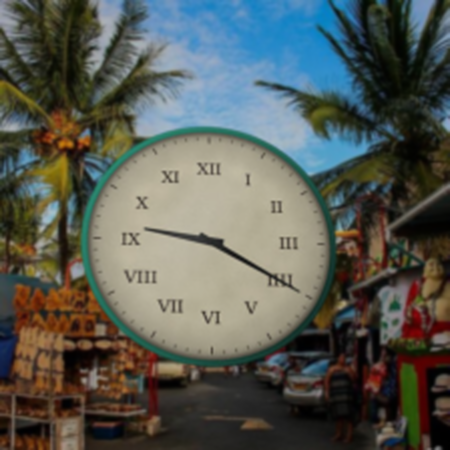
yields 9h20
